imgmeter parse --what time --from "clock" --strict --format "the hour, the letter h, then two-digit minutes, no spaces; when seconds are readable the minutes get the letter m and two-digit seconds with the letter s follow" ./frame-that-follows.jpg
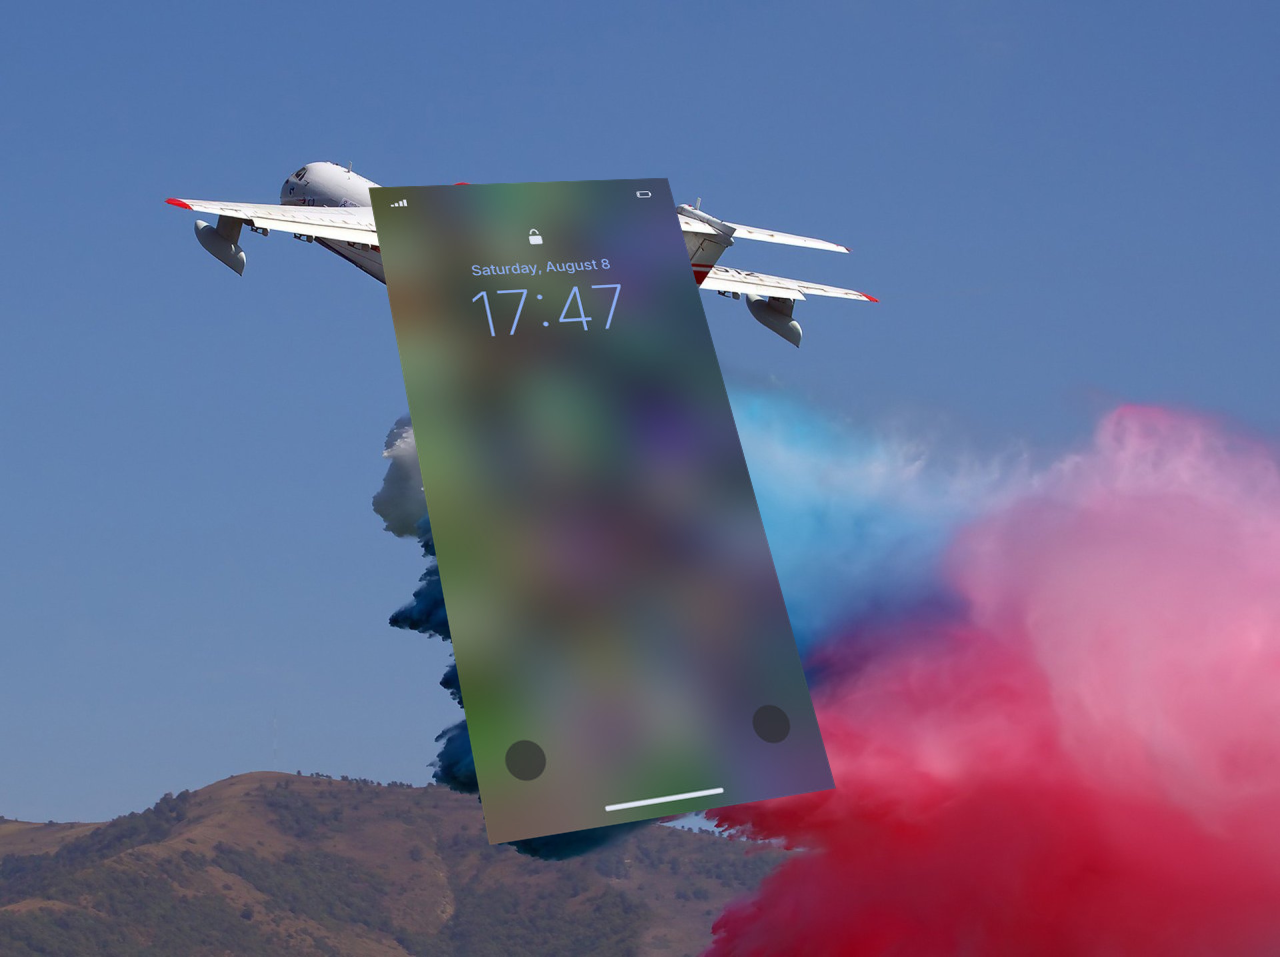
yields 17h47
